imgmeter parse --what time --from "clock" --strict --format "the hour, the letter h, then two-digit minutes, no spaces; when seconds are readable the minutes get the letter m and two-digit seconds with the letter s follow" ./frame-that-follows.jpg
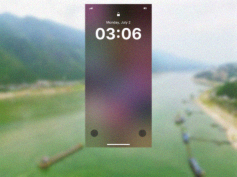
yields 3h06
